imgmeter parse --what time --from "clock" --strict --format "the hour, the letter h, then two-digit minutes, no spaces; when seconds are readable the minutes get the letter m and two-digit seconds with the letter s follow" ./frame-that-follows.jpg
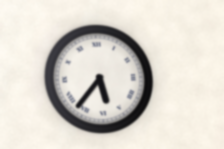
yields 5h37
